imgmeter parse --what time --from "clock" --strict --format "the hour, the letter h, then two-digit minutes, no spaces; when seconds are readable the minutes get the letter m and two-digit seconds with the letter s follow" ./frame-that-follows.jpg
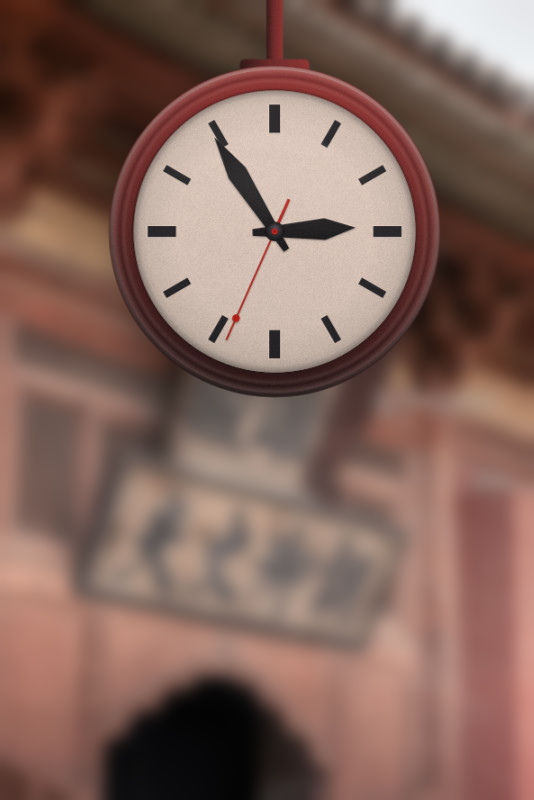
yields 2h54m34s
